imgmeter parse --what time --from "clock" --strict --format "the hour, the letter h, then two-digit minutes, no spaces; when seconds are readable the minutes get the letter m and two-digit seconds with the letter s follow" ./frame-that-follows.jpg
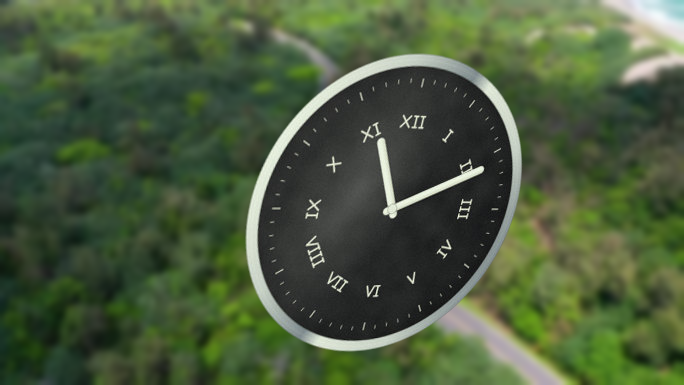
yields 11h11
